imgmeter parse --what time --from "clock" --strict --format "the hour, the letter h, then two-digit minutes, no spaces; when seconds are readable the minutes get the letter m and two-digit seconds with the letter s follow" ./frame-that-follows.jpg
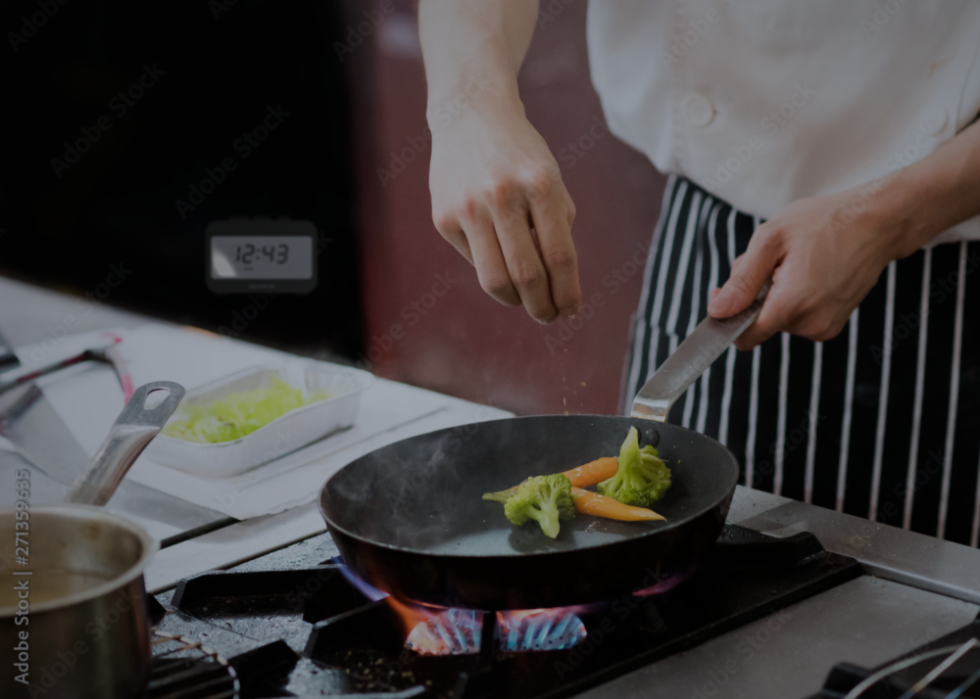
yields 12h43
